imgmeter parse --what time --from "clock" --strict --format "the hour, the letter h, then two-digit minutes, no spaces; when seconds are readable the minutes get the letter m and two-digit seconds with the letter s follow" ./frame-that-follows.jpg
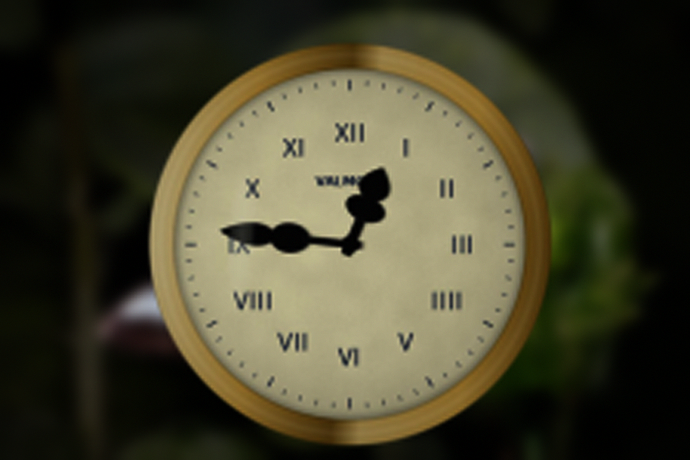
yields 12h46
